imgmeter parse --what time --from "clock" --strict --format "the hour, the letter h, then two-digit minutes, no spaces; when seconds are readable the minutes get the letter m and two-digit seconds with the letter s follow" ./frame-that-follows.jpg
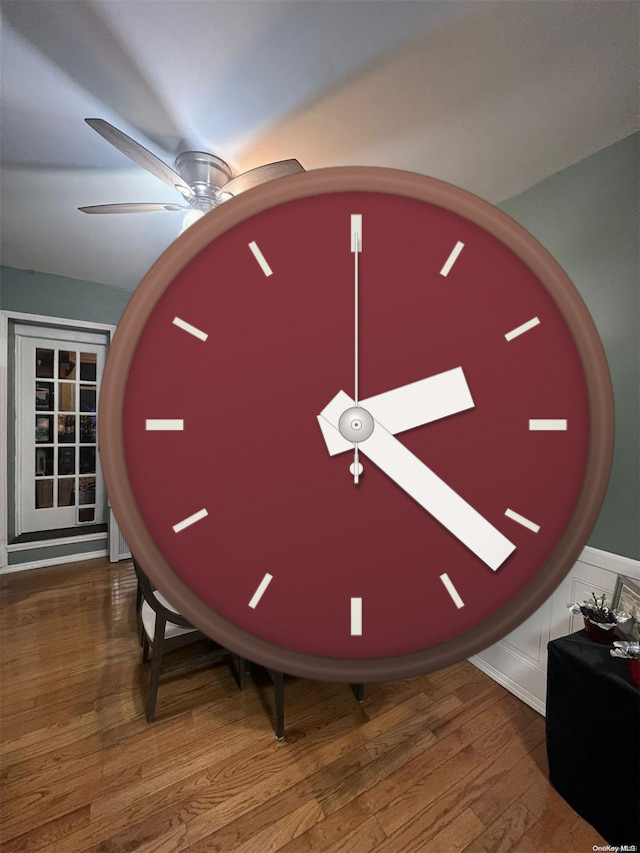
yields 2h22m00s
